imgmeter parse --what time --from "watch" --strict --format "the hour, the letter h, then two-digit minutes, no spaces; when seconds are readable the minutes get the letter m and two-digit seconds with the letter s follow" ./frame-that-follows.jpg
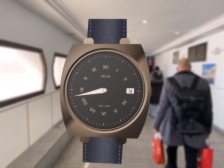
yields 8h43
